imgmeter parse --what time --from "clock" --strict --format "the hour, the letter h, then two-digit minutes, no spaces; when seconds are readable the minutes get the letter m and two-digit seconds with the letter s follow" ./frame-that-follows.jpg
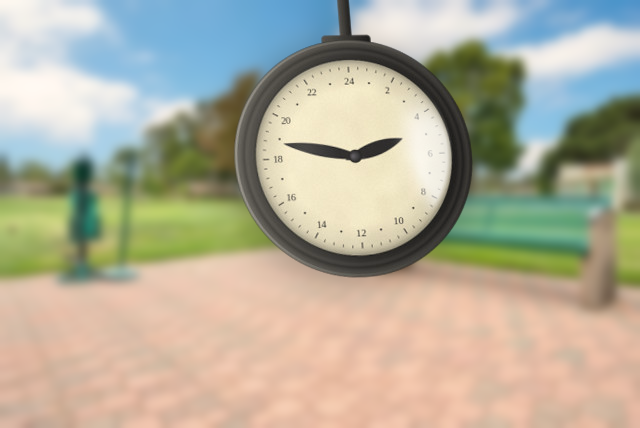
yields 4h47
